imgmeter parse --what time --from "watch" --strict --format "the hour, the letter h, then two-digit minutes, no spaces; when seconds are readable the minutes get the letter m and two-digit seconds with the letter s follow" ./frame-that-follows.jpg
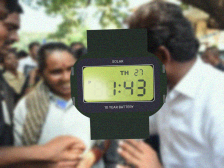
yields 1h43
